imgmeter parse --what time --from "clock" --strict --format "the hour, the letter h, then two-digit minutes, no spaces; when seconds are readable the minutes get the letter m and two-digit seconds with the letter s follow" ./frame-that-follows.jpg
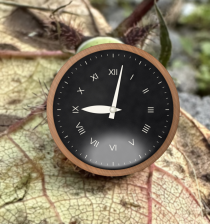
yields 9h02
